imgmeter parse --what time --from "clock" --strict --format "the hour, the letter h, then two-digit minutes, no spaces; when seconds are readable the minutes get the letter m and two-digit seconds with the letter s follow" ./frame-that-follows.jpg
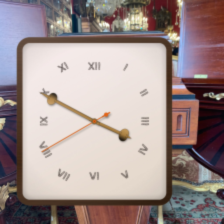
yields 3h49m40s
